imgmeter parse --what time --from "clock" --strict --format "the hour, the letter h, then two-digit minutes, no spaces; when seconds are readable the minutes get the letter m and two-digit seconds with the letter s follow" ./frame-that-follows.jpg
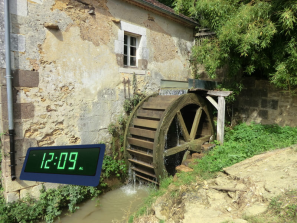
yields 12h09
